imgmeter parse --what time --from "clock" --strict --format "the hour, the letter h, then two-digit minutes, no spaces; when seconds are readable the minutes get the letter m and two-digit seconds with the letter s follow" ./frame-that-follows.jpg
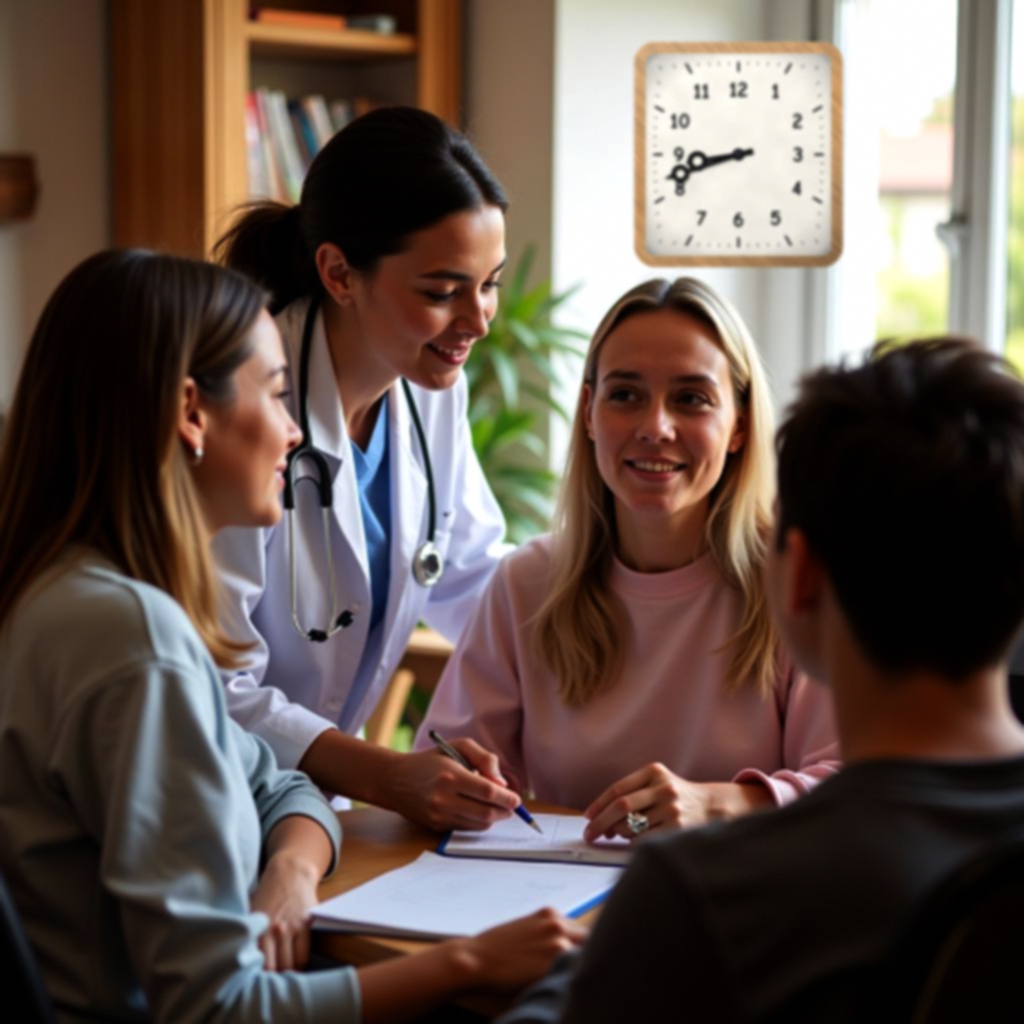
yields 8h42
